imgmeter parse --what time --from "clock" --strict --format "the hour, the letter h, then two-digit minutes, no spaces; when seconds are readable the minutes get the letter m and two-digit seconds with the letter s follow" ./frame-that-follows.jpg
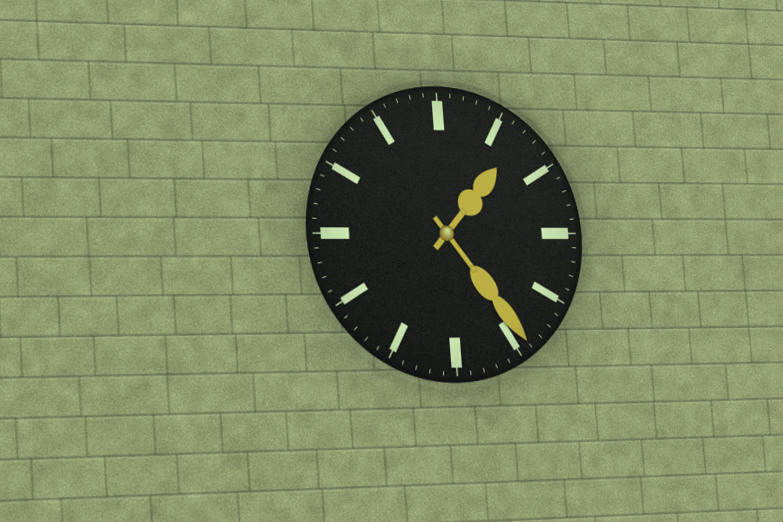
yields 1h24
